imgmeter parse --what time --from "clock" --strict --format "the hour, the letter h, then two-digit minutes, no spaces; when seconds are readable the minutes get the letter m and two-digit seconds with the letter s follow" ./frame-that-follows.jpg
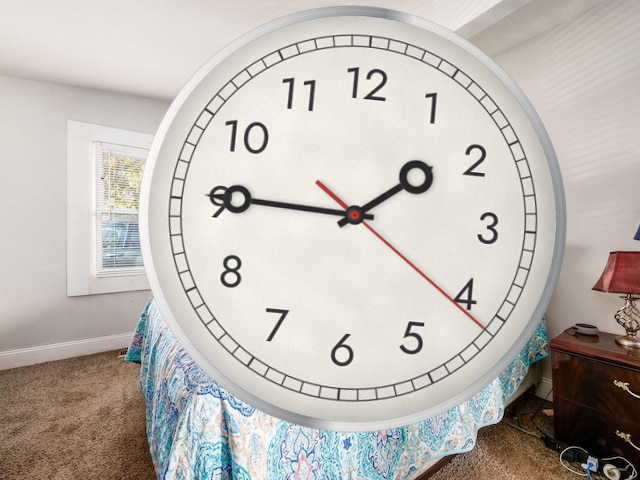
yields 1h45m21s
